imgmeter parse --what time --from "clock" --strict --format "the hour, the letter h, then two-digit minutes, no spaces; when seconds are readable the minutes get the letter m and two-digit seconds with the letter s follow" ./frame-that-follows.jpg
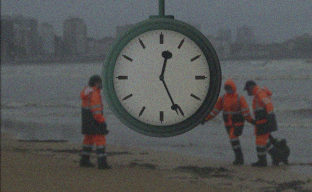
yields 12h26
